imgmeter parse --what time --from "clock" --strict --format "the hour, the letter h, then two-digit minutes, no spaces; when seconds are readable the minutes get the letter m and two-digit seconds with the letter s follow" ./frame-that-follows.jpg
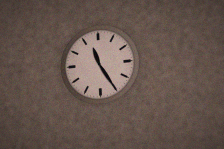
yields 11h25
